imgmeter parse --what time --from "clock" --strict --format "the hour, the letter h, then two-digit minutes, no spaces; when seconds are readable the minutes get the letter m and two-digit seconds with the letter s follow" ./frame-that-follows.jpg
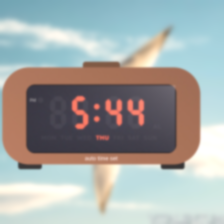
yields 5h44
